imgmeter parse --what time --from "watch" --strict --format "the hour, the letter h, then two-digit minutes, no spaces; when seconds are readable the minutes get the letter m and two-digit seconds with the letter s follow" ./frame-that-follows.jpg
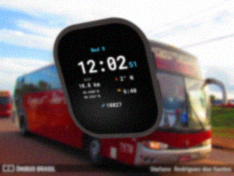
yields 12h02
